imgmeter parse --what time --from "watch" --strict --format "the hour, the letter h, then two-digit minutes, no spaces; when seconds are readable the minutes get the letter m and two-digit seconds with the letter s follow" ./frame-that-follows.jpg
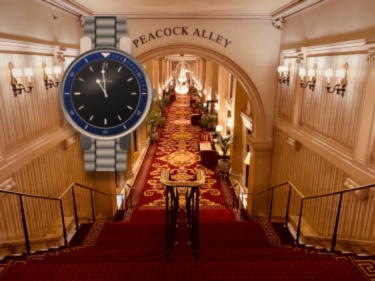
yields 10h59
